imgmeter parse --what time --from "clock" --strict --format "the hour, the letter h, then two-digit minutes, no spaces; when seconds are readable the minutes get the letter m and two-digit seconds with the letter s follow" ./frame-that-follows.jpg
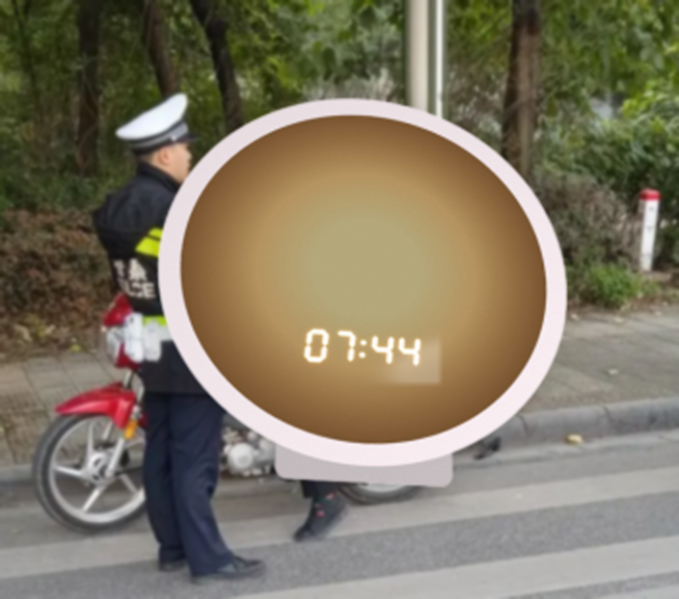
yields 7h44
